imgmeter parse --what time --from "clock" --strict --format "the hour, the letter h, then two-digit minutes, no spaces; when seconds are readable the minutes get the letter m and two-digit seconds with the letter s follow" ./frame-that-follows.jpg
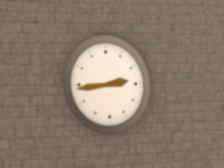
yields 2h44
